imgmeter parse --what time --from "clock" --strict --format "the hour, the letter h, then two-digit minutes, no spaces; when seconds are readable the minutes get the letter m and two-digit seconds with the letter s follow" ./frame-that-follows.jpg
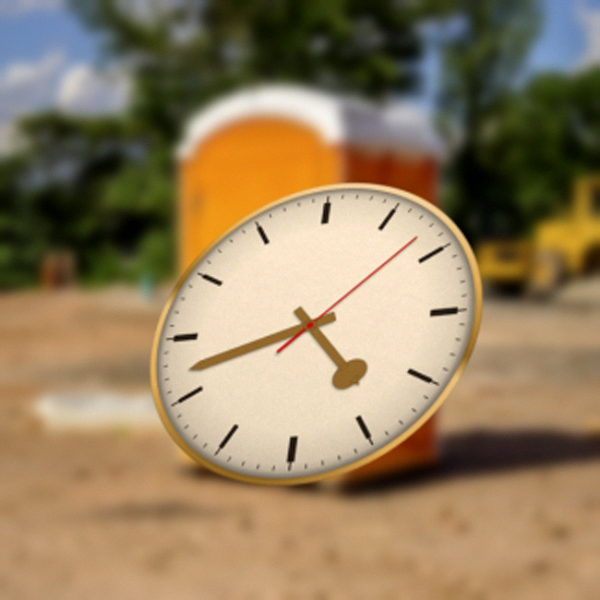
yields 4h42m08s
